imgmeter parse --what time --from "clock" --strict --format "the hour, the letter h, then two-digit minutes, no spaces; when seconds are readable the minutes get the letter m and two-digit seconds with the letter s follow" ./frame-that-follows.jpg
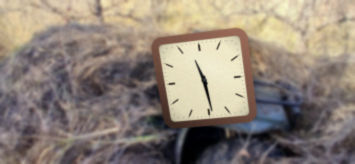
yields 11h29
